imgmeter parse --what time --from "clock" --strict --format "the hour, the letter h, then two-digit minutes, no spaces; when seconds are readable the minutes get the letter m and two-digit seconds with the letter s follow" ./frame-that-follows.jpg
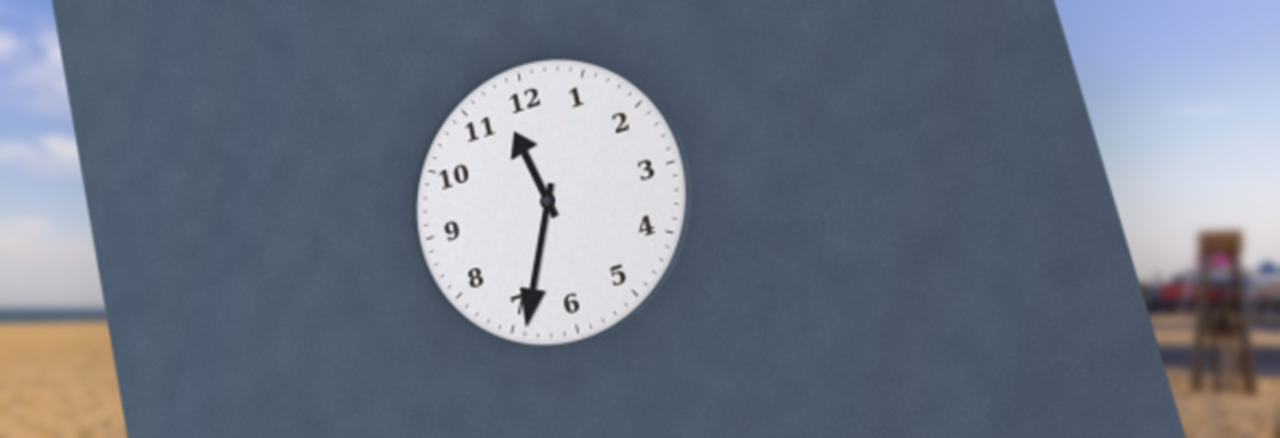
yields 11h34
